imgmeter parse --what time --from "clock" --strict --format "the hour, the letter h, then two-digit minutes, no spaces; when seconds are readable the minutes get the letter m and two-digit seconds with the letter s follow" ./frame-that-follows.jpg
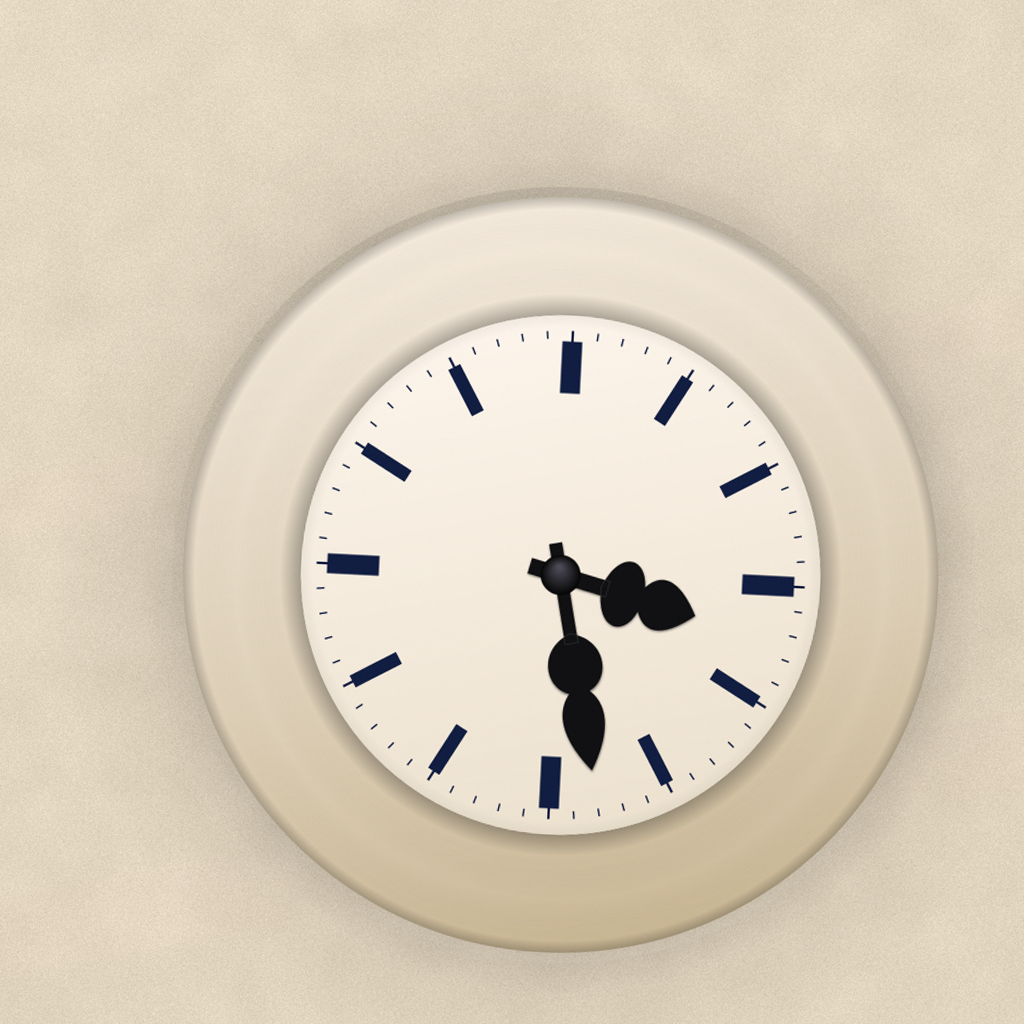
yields 3h28
